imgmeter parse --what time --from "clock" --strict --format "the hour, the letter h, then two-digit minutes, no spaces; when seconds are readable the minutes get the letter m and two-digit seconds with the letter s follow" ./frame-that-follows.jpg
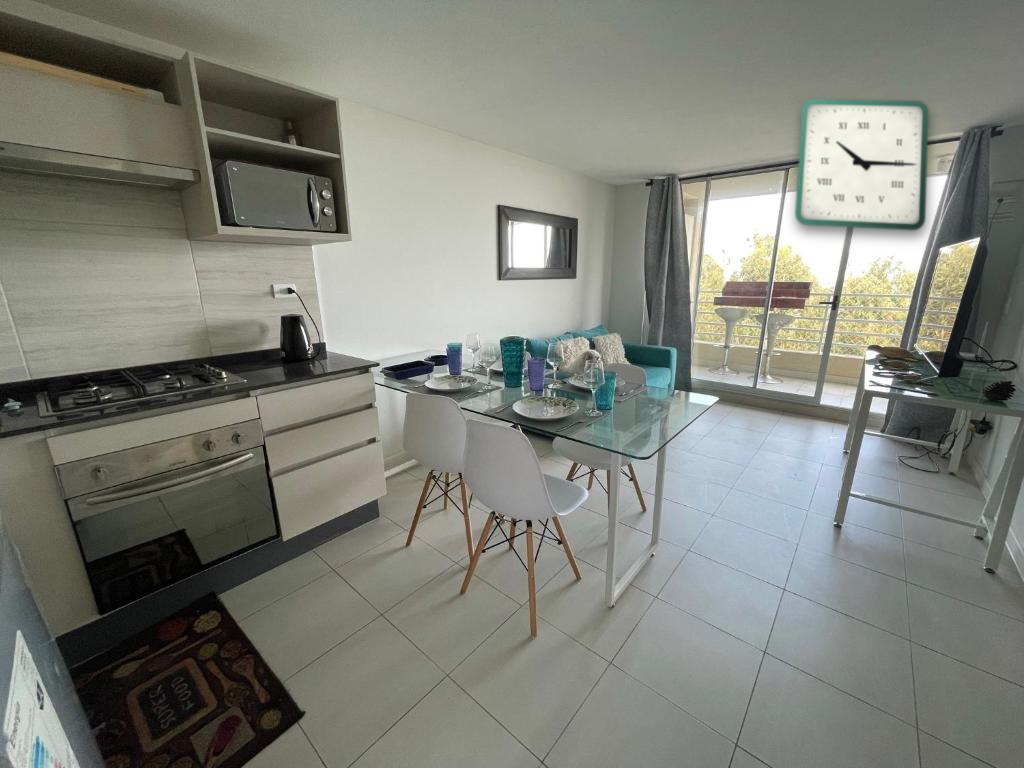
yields 10h15
